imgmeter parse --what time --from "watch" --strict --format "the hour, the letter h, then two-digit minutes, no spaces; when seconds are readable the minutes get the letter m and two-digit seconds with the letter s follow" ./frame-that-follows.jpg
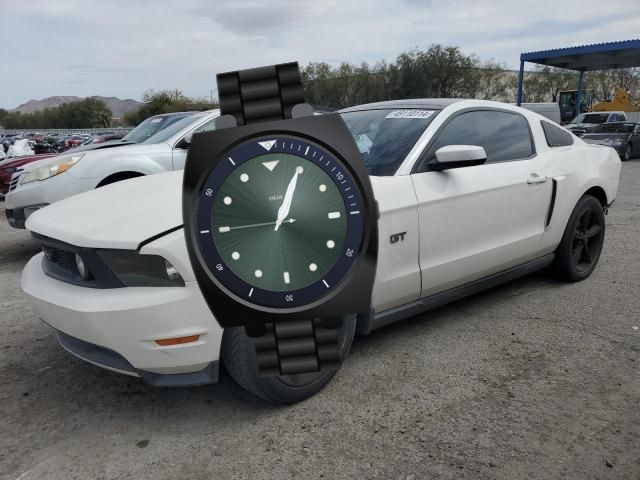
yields 1h04m45s
